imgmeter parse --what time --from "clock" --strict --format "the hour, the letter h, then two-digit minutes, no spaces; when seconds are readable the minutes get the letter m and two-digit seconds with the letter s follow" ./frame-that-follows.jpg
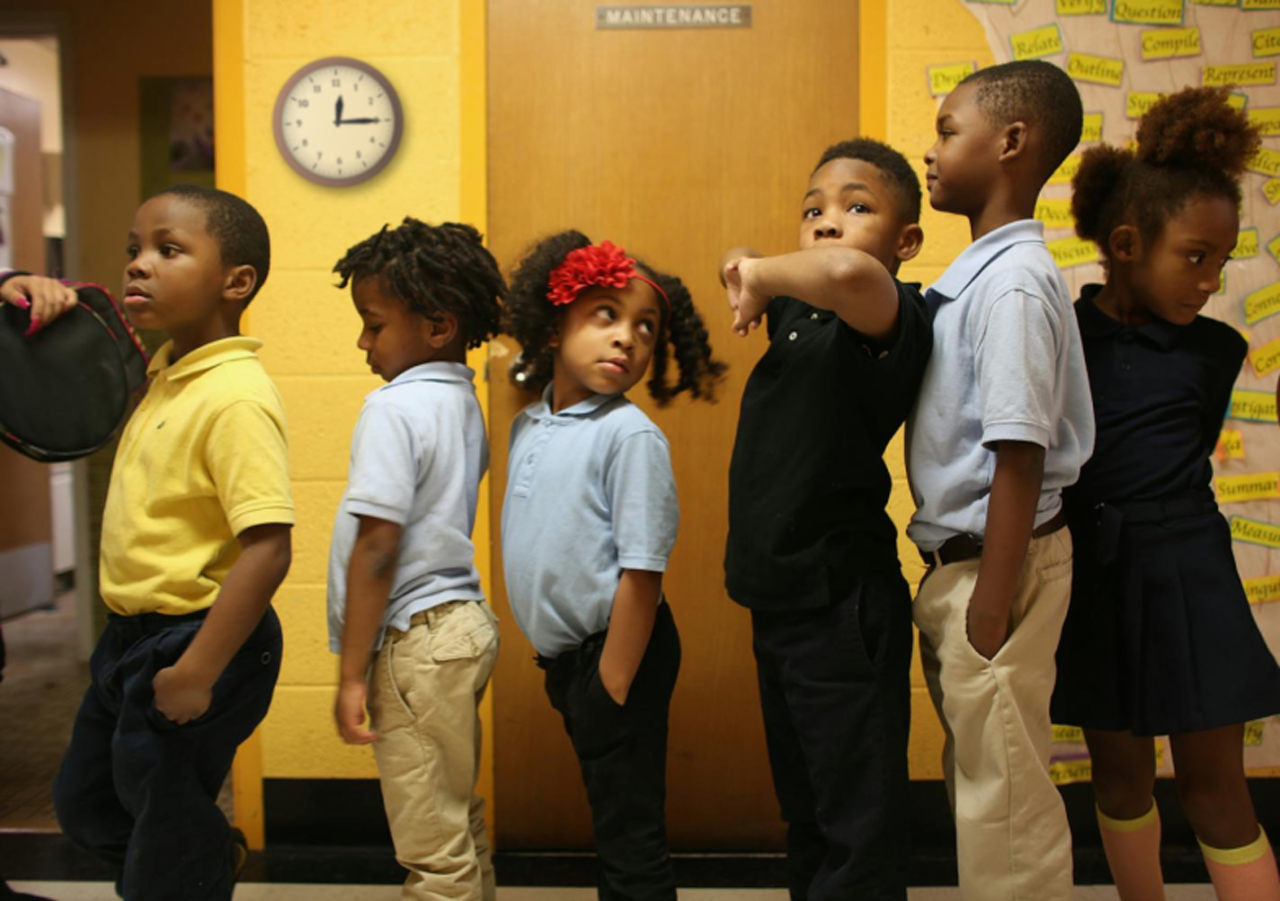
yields 12h15
